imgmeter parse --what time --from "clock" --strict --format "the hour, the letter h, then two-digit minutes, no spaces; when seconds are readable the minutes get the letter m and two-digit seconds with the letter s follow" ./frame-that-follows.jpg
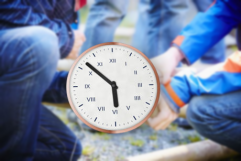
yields 5h52
